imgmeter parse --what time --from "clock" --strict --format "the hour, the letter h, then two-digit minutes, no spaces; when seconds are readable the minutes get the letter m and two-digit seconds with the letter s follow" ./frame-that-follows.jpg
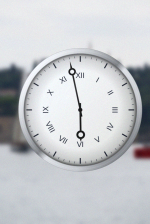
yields 5h58
